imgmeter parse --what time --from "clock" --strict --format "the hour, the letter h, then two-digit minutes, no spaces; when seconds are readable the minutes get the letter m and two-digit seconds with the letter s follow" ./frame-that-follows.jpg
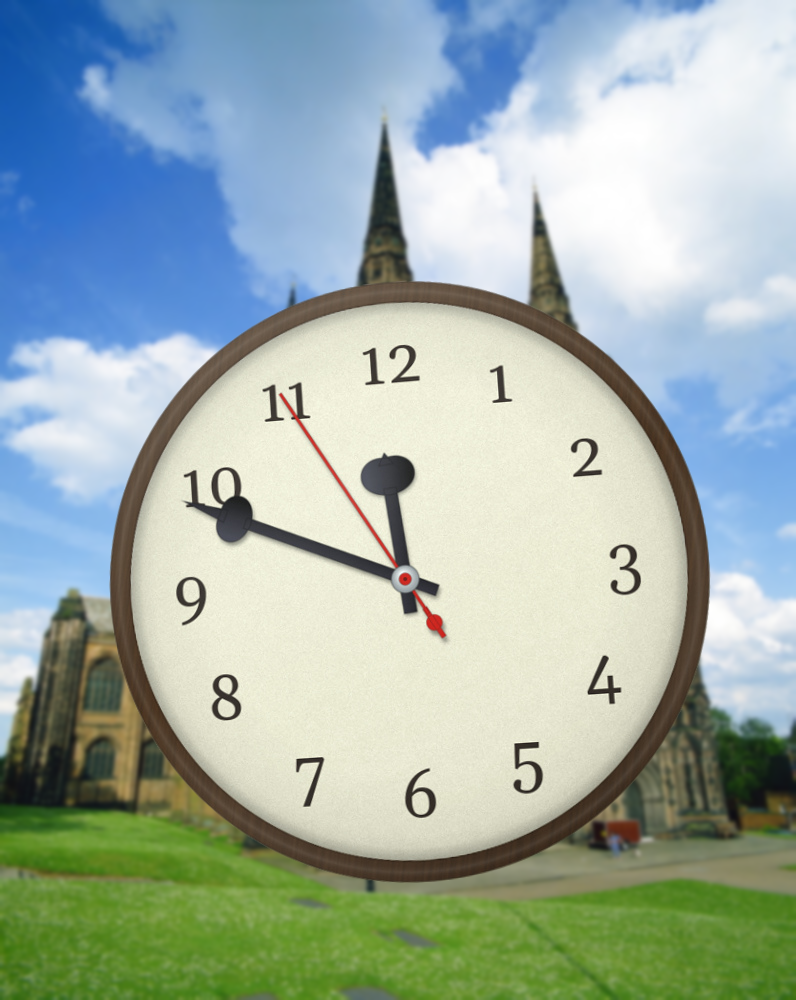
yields 11h48m55s
